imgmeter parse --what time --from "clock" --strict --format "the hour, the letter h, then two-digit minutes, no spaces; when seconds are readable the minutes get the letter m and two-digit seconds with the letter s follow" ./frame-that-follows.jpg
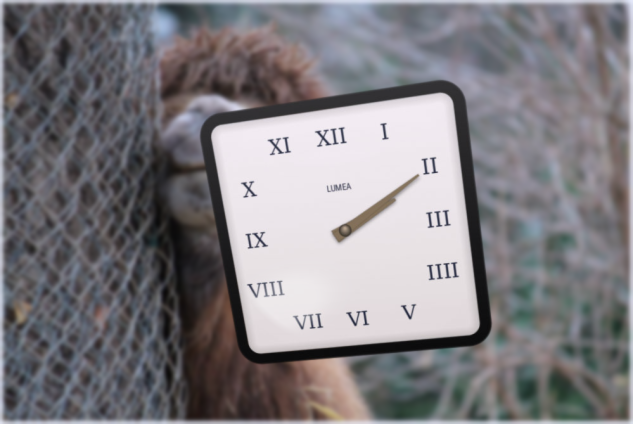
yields 2h10
